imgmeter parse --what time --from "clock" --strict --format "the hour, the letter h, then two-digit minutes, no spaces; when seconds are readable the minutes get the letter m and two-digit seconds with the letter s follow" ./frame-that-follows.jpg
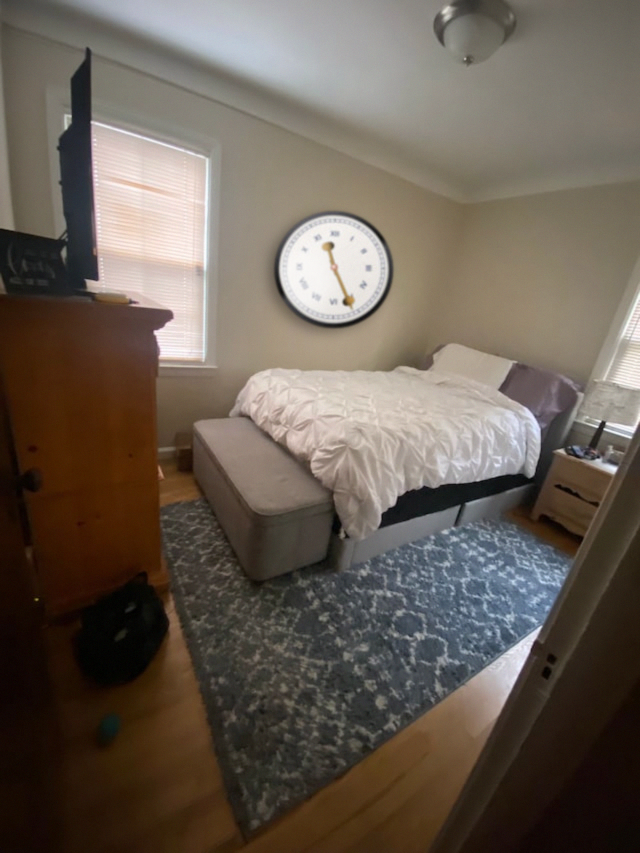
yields 11h26
